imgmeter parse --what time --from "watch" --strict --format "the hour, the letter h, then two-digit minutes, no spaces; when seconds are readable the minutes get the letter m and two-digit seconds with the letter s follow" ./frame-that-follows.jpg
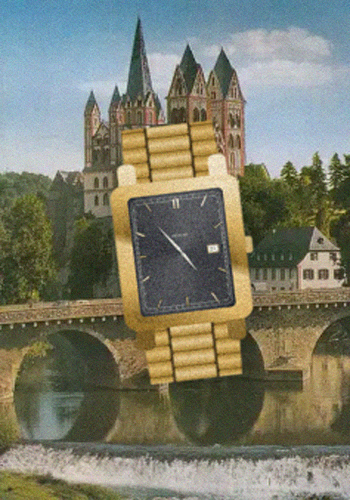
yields 4h54
